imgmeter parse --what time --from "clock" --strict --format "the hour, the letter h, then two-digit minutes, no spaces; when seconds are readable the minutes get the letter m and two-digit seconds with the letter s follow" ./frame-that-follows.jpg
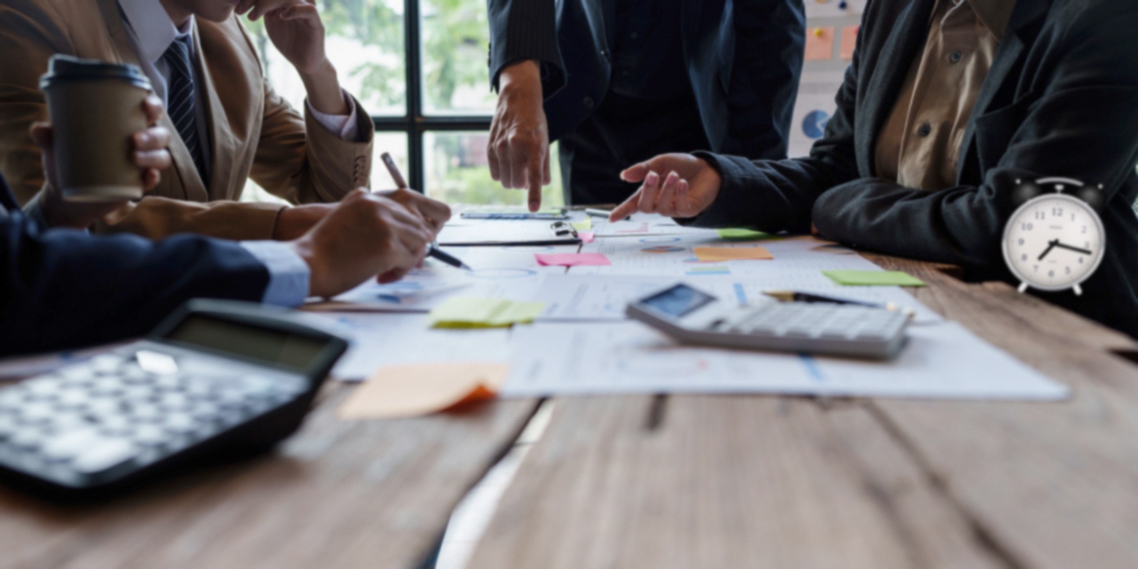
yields 7h17
